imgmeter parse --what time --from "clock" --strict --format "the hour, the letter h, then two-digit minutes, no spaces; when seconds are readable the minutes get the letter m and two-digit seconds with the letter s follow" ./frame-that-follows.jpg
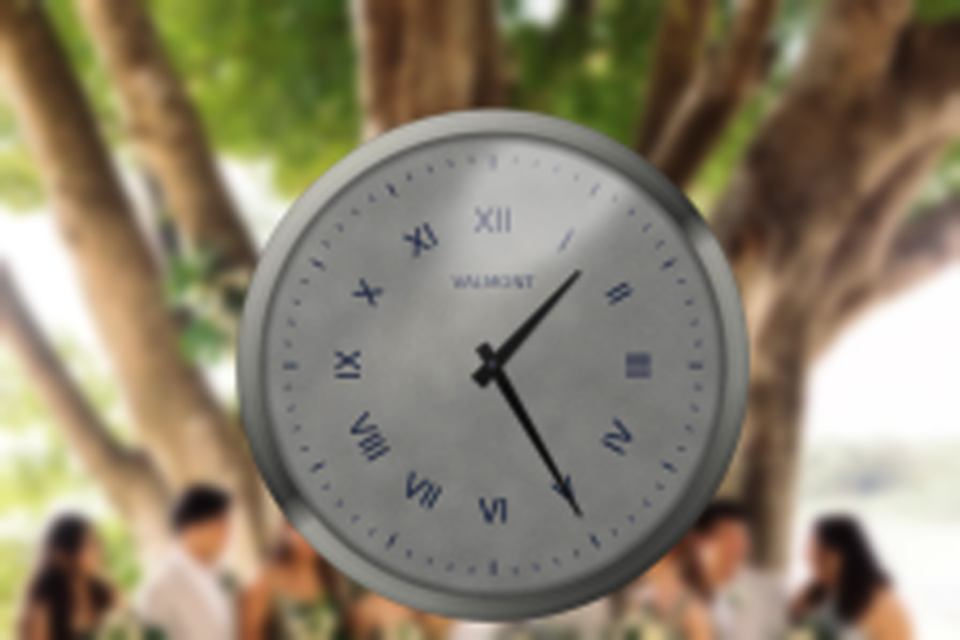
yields 1h25
